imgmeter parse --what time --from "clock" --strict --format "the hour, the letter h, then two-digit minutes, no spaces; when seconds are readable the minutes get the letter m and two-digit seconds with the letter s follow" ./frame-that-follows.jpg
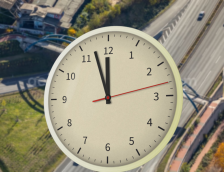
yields 11h57m13s
